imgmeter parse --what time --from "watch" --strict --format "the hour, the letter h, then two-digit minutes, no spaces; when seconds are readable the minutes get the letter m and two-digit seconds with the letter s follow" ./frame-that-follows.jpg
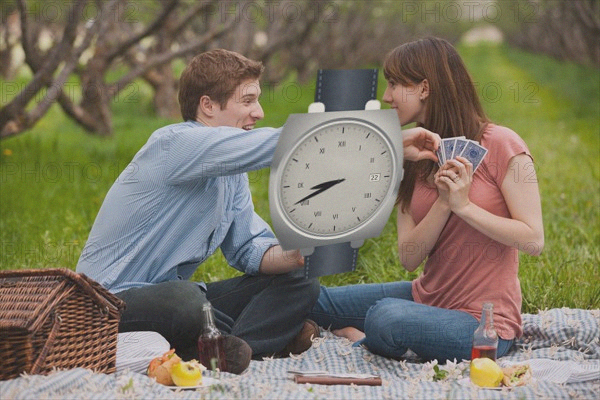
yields 8h41
